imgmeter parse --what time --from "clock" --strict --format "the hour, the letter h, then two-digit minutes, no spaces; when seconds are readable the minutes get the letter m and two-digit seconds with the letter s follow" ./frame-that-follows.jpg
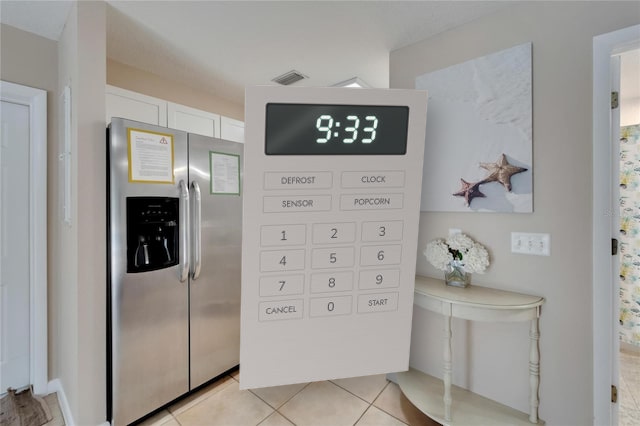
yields 9h33
